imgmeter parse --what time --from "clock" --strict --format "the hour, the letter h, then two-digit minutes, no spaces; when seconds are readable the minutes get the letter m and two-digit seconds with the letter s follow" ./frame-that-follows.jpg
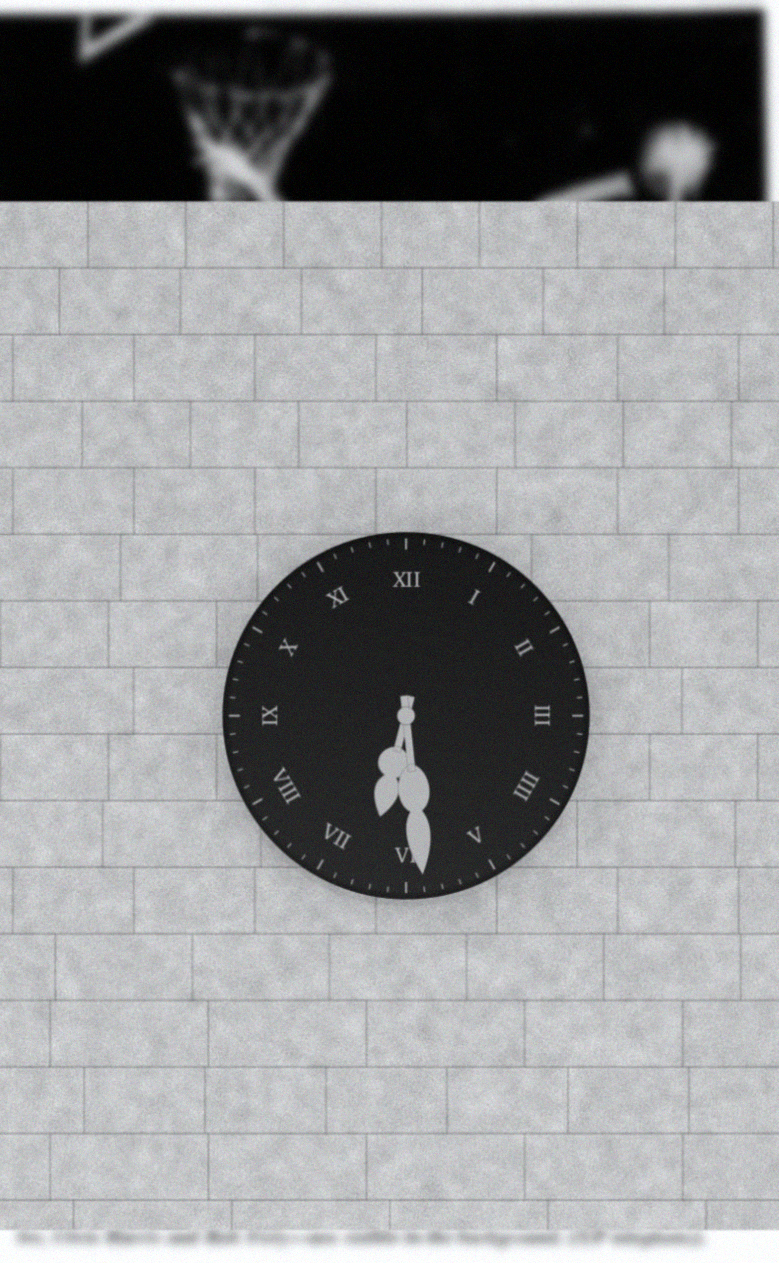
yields 6h29
